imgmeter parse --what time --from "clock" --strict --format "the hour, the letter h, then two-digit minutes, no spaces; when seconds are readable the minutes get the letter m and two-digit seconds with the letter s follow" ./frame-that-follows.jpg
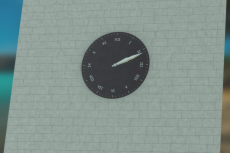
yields 2h11
